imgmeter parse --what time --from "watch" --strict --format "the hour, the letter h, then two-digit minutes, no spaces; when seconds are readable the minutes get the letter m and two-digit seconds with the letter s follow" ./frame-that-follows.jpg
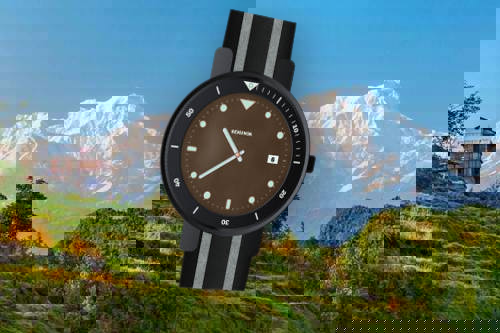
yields 10h39
